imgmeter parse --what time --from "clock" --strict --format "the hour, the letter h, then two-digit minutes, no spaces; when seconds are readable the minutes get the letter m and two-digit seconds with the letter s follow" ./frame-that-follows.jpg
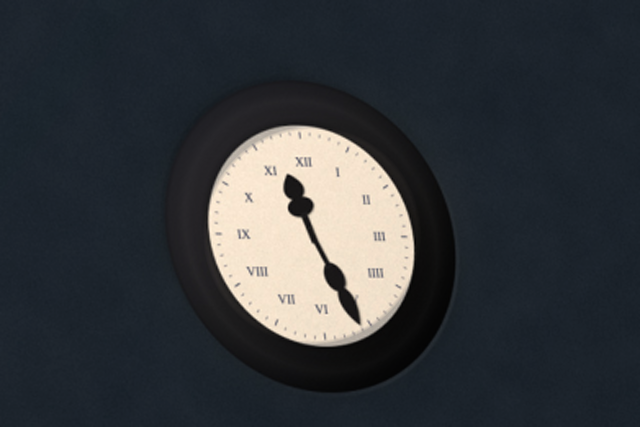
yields 11h26
